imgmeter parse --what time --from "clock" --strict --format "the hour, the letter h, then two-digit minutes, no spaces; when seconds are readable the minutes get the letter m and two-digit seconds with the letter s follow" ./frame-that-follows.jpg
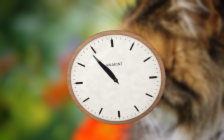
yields 10h54
